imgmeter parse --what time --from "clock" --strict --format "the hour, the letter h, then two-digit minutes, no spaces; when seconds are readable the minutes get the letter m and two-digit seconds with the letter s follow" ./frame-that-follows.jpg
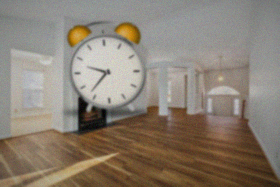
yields 9h37
